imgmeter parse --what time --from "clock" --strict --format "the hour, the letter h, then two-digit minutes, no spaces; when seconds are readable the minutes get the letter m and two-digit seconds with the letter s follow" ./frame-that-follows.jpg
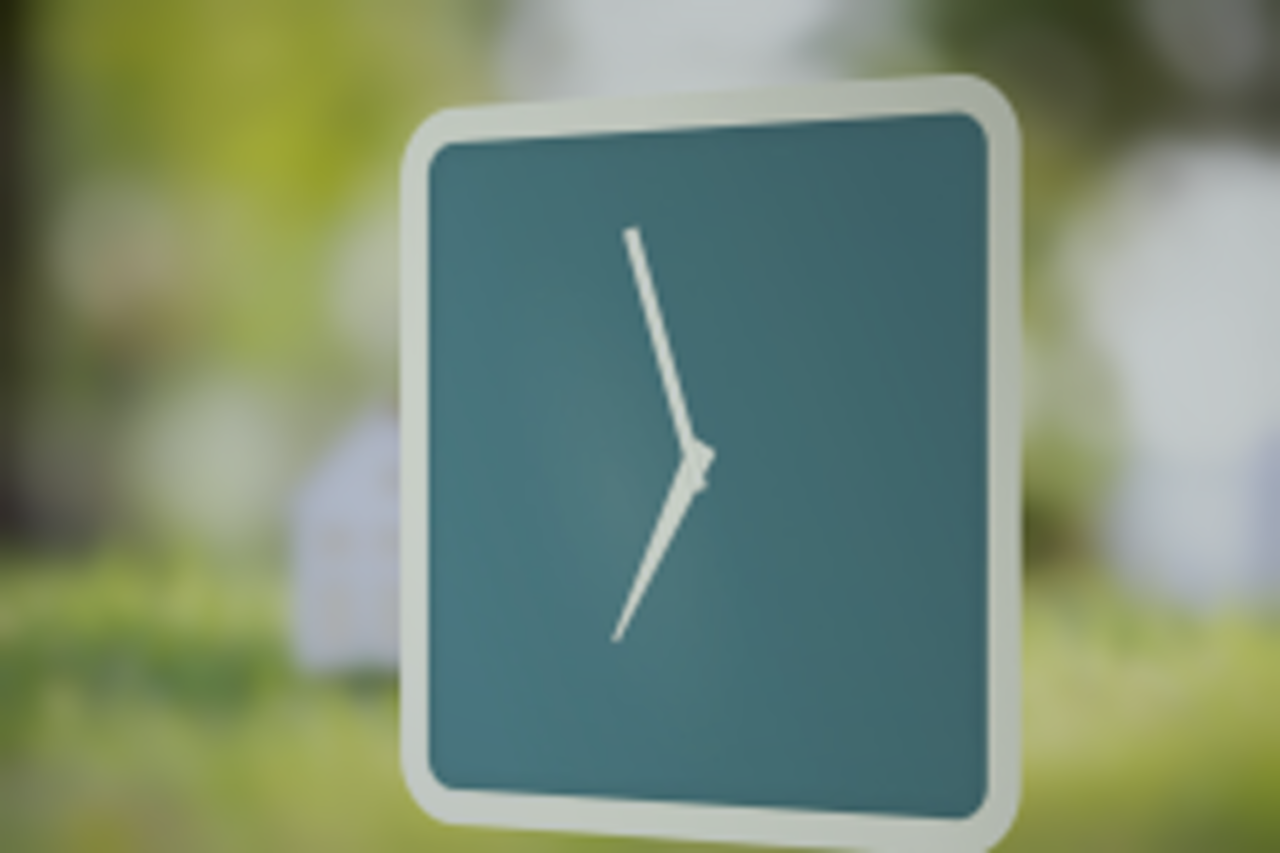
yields 6h57
